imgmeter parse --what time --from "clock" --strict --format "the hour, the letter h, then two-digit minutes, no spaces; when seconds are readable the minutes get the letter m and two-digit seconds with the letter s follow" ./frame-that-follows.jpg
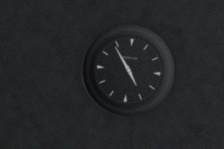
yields 4h54
